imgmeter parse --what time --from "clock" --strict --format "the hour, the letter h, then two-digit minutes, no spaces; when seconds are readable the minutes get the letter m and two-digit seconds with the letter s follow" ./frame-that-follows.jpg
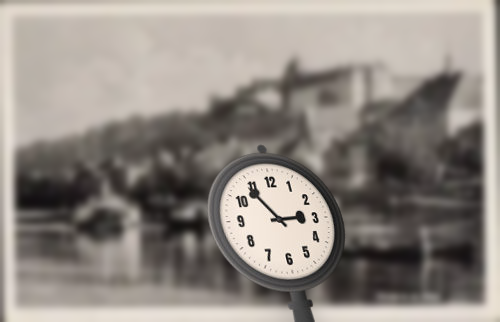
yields 2h54
